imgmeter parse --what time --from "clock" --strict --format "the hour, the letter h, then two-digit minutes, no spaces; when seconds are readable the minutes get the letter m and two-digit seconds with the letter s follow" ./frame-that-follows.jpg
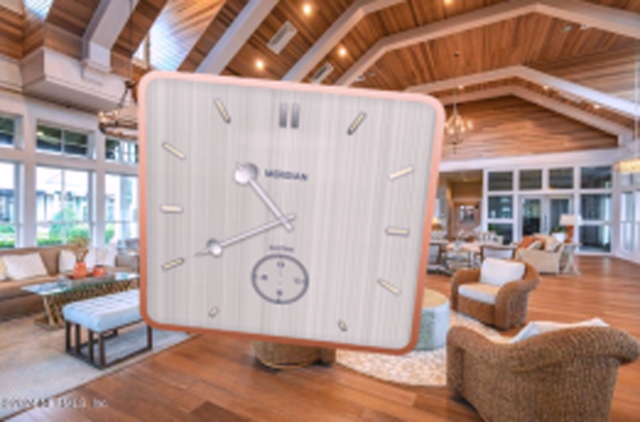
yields 10h40
